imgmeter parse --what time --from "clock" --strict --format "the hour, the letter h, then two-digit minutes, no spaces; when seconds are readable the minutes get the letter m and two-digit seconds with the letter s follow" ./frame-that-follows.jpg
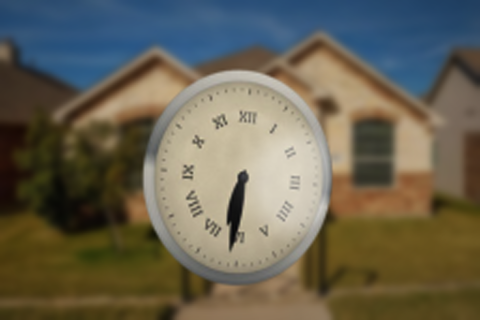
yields 6h31
